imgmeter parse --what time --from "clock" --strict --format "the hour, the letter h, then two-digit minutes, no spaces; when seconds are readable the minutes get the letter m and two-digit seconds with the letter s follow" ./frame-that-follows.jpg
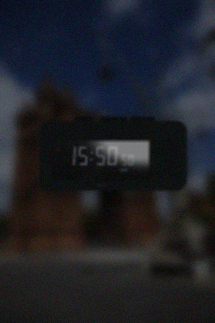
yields 15h50
